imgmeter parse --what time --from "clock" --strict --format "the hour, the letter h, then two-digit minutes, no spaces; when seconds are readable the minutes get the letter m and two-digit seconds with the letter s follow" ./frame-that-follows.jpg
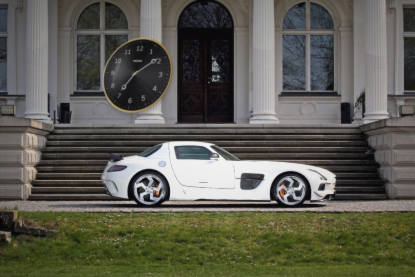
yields 7h09
